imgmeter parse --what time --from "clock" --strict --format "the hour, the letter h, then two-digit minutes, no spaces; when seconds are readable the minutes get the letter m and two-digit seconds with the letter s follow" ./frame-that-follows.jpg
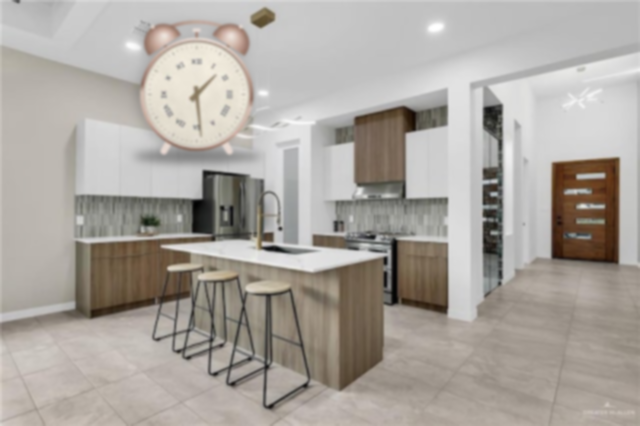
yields 1h29
